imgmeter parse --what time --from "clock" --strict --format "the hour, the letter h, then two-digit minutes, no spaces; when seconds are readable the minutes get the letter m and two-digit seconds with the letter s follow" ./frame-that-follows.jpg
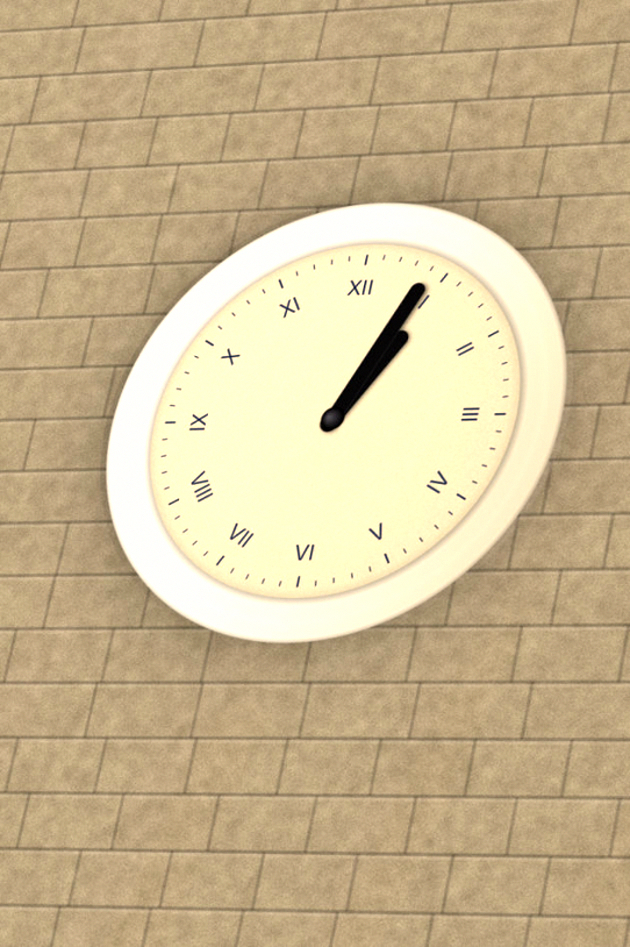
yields 1h04
